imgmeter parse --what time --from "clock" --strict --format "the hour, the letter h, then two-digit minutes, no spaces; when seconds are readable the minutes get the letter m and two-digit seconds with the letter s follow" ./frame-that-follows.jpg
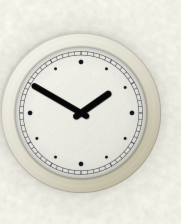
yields 1h50
